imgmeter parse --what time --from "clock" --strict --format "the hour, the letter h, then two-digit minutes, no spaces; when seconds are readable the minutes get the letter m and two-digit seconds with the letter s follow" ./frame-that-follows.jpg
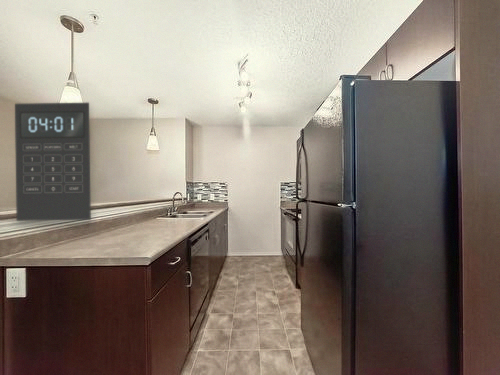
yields 4h01
